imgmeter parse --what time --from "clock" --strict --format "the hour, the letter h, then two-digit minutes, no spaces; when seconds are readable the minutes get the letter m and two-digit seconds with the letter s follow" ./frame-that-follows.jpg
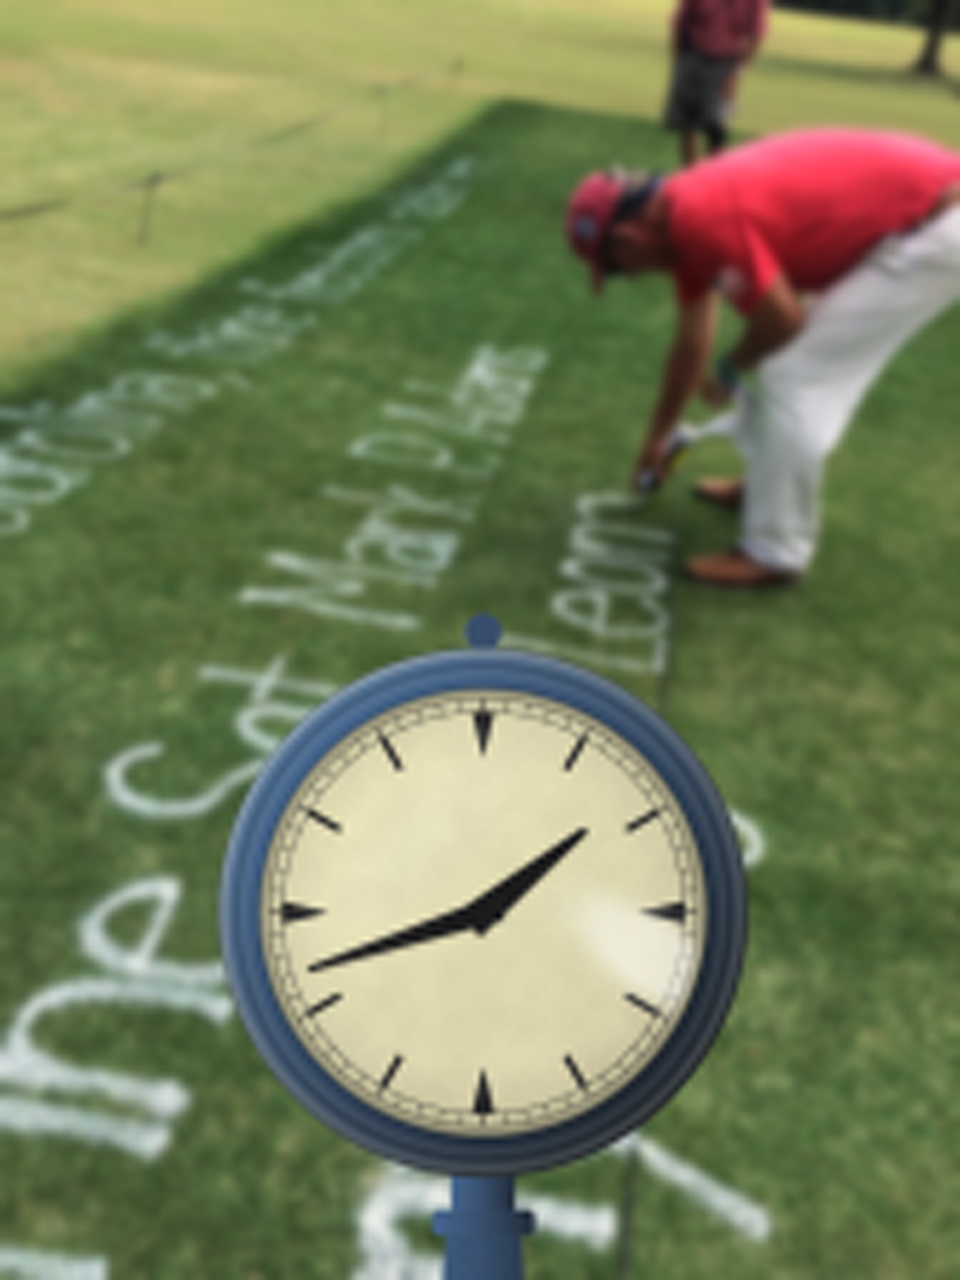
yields 1h42
